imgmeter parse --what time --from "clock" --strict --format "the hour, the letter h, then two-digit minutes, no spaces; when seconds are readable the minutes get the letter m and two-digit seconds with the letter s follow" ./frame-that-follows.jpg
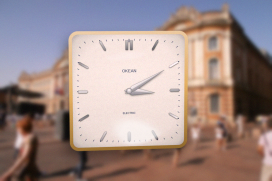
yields 3h10
